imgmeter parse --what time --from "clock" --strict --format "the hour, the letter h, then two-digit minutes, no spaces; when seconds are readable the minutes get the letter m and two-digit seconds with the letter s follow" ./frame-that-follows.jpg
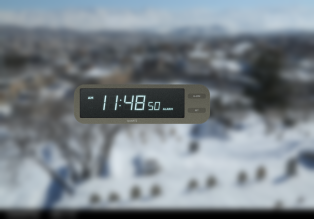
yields 11h48m50s
